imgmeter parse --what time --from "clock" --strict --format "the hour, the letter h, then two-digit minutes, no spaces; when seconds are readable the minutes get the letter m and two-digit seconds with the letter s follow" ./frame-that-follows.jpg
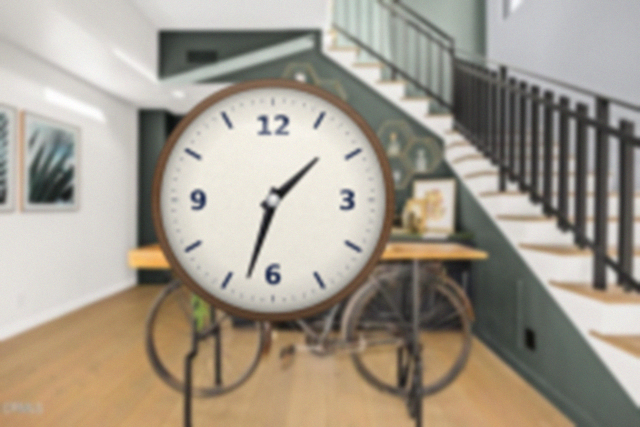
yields 1h33
